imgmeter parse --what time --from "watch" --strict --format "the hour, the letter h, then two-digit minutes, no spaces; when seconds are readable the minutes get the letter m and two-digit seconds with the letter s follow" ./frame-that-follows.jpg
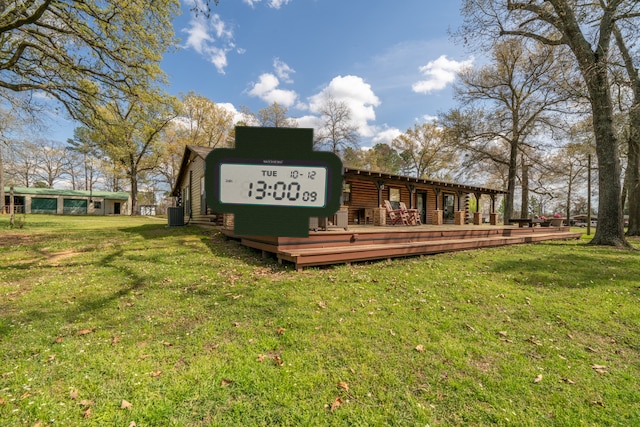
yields 13h00m09s
